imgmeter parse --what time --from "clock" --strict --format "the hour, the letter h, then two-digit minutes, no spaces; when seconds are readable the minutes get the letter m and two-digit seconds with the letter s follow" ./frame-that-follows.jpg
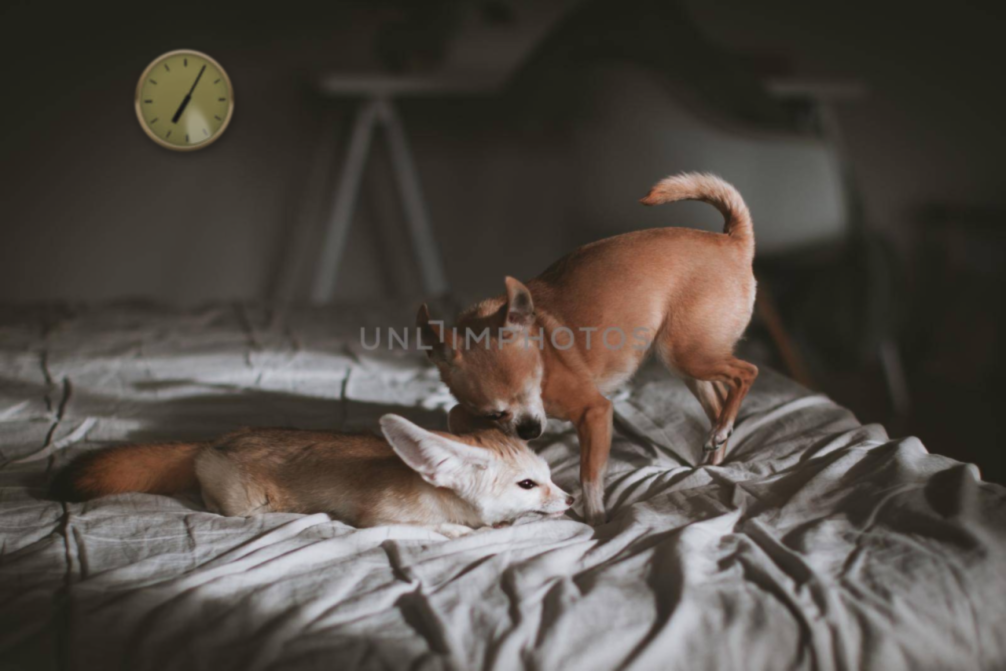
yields 7h05
